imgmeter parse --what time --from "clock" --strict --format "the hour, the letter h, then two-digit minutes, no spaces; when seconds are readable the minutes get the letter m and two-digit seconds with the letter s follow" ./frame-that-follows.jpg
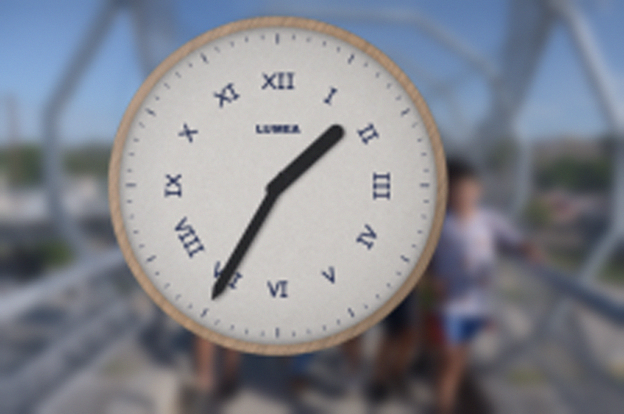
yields 1h35
